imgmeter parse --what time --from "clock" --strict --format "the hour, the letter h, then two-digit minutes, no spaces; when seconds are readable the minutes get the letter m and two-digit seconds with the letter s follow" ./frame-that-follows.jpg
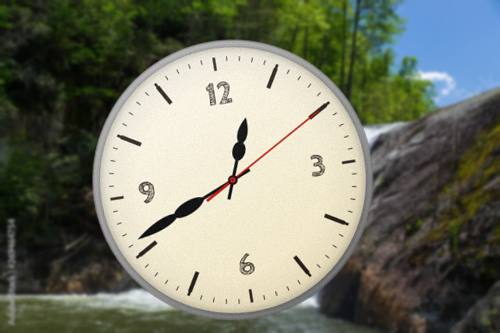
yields 12h41m10s
